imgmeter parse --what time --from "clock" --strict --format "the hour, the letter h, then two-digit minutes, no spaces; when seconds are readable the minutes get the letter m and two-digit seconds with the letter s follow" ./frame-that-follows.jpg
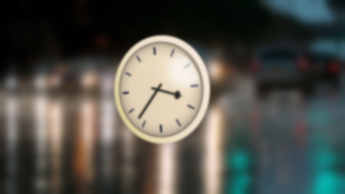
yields 3h37
